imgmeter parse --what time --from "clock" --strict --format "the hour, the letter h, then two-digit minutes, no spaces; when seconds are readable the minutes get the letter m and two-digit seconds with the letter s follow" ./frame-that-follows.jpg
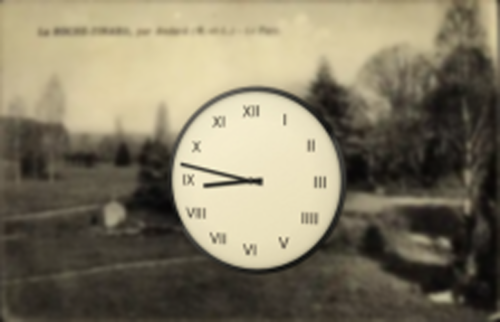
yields 8h47
